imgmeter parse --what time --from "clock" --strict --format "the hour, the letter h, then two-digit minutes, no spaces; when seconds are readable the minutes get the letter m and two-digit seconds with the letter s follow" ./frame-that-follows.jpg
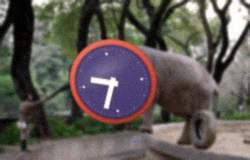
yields 9h34
